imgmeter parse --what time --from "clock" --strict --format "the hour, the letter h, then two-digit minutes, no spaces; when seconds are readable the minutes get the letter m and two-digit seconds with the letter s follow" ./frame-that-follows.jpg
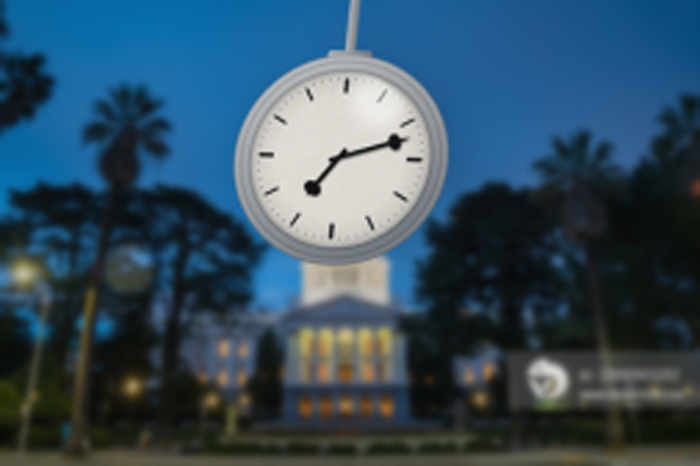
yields 7h12
